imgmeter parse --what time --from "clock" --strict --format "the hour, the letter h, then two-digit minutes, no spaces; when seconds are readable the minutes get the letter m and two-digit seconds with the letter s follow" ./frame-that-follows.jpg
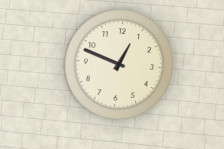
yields 12h48
